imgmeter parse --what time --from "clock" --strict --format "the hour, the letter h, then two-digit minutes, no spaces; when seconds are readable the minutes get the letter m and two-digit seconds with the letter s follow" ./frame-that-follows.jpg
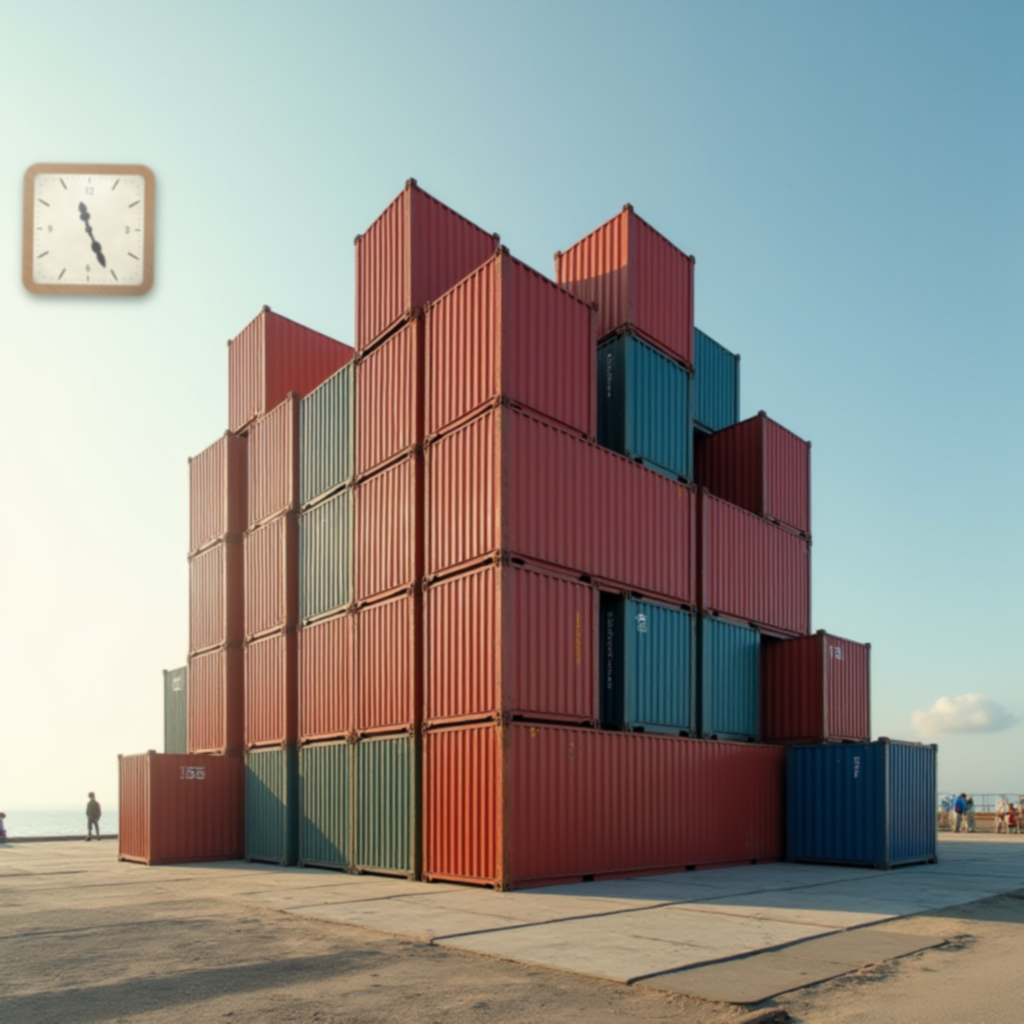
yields 11h26
